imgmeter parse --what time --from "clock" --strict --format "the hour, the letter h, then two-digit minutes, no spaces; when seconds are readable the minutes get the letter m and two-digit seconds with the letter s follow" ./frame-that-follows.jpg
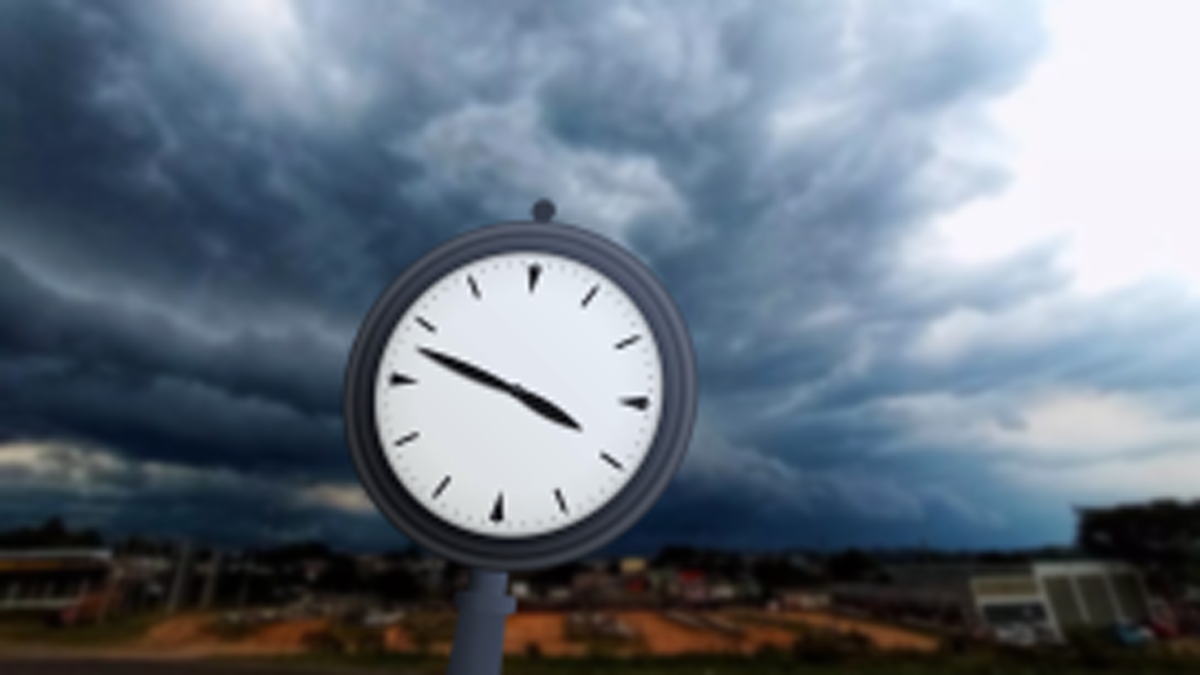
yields 3h48
